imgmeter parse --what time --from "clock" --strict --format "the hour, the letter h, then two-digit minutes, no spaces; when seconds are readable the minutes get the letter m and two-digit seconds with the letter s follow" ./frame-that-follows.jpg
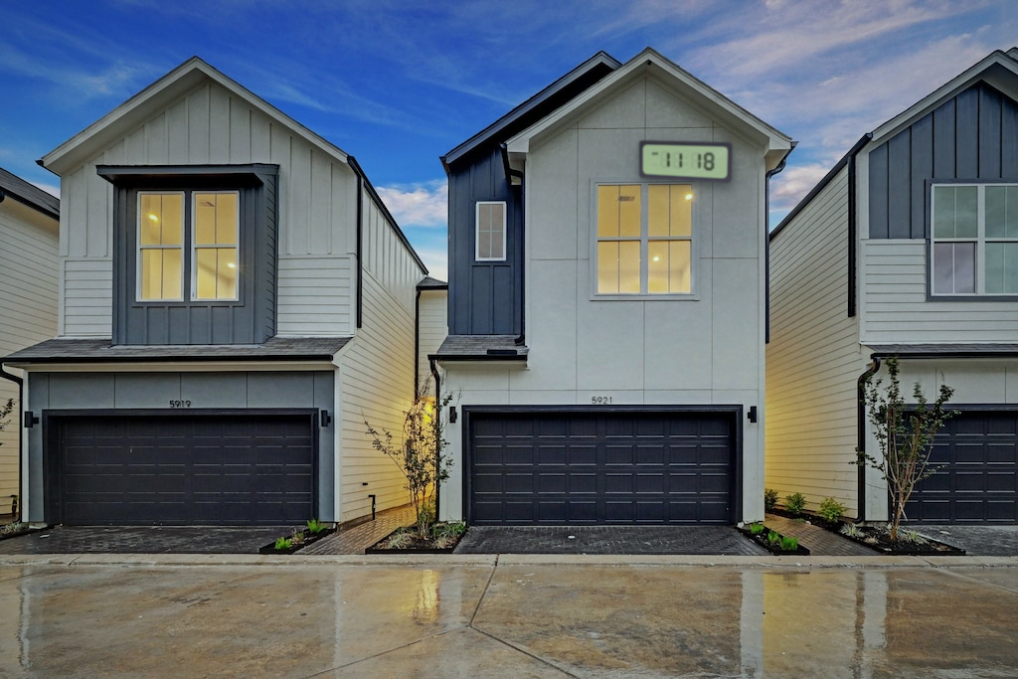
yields 11h18
